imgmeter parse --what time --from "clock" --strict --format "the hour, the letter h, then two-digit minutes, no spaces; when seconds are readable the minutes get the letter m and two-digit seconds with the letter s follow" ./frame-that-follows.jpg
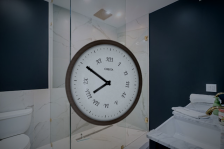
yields 7h50
